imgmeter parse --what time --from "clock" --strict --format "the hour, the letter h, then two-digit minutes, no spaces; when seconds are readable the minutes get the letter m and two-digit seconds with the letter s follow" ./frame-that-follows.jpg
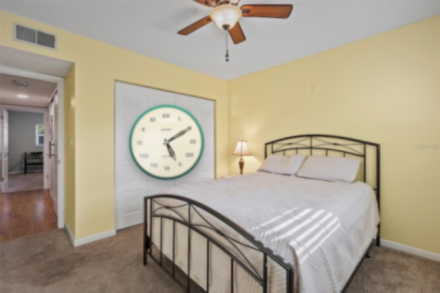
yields 5h10
